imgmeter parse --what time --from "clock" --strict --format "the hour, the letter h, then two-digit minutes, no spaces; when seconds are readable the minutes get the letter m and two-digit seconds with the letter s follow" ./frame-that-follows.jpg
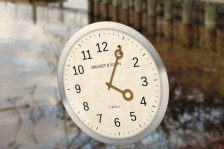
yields 4h05
